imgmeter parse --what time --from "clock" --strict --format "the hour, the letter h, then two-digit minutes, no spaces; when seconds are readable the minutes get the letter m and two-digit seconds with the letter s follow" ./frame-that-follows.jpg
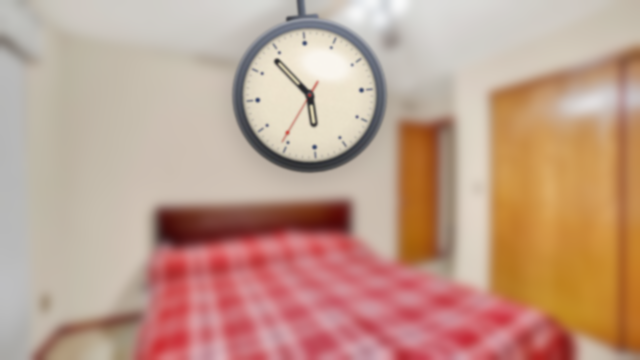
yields 5h53m36s
